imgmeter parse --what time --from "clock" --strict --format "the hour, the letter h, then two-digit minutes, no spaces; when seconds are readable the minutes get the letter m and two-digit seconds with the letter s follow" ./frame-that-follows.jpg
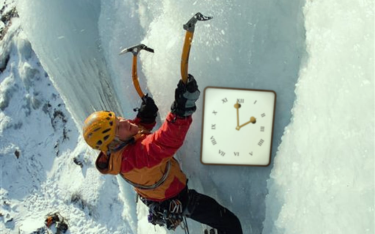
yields 1h59
